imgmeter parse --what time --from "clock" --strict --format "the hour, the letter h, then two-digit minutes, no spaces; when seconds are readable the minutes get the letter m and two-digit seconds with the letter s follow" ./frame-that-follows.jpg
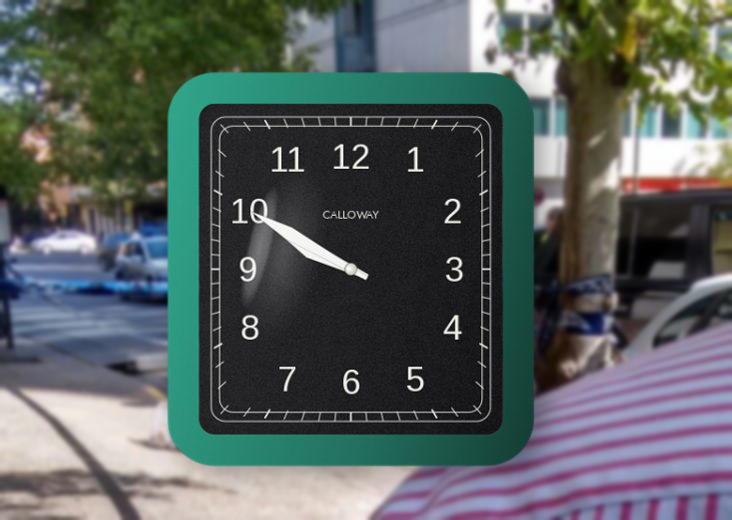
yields 9h50
